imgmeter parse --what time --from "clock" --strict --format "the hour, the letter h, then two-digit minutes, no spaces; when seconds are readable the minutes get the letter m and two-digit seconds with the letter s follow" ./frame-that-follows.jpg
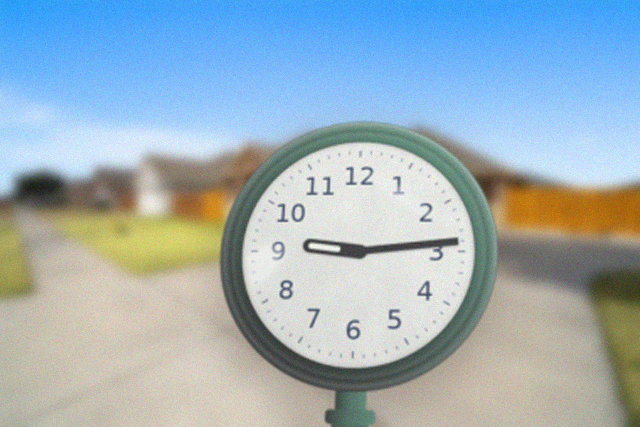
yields 9h14
